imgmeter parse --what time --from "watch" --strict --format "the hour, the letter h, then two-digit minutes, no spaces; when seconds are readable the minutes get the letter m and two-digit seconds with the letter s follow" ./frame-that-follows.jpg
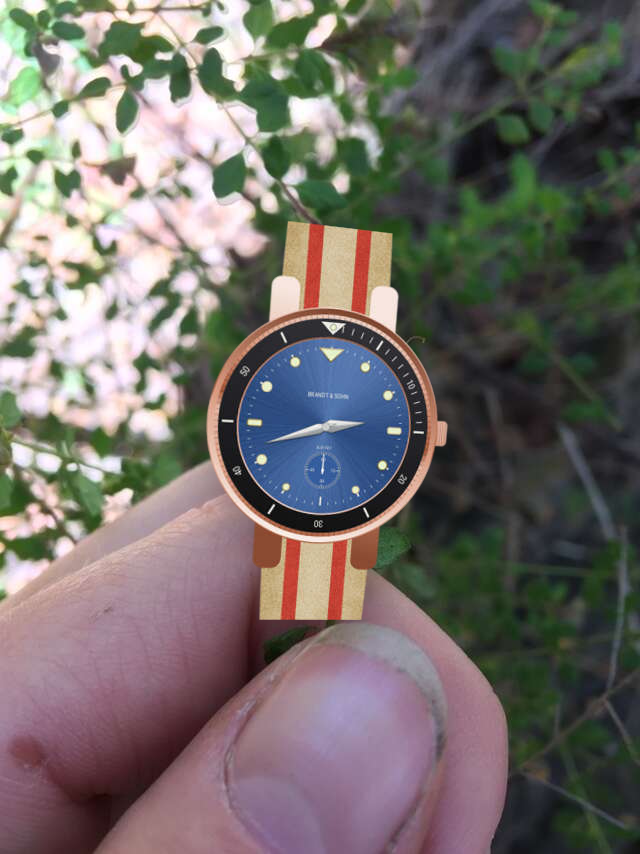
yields 2h42
